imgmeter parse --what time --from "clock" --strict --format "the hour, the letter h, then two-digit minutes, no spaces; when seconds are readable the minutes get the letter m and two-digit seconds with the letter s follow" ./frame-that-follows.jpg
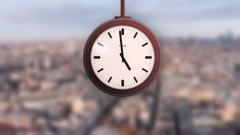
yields 4h59
